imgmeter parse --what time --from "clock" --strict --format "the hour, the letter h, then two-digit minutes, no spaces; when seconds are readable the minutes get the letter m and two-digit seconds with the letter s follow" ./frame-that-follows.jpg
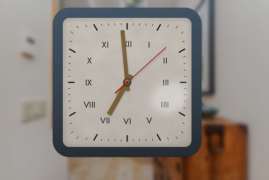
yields 6h59m08s
